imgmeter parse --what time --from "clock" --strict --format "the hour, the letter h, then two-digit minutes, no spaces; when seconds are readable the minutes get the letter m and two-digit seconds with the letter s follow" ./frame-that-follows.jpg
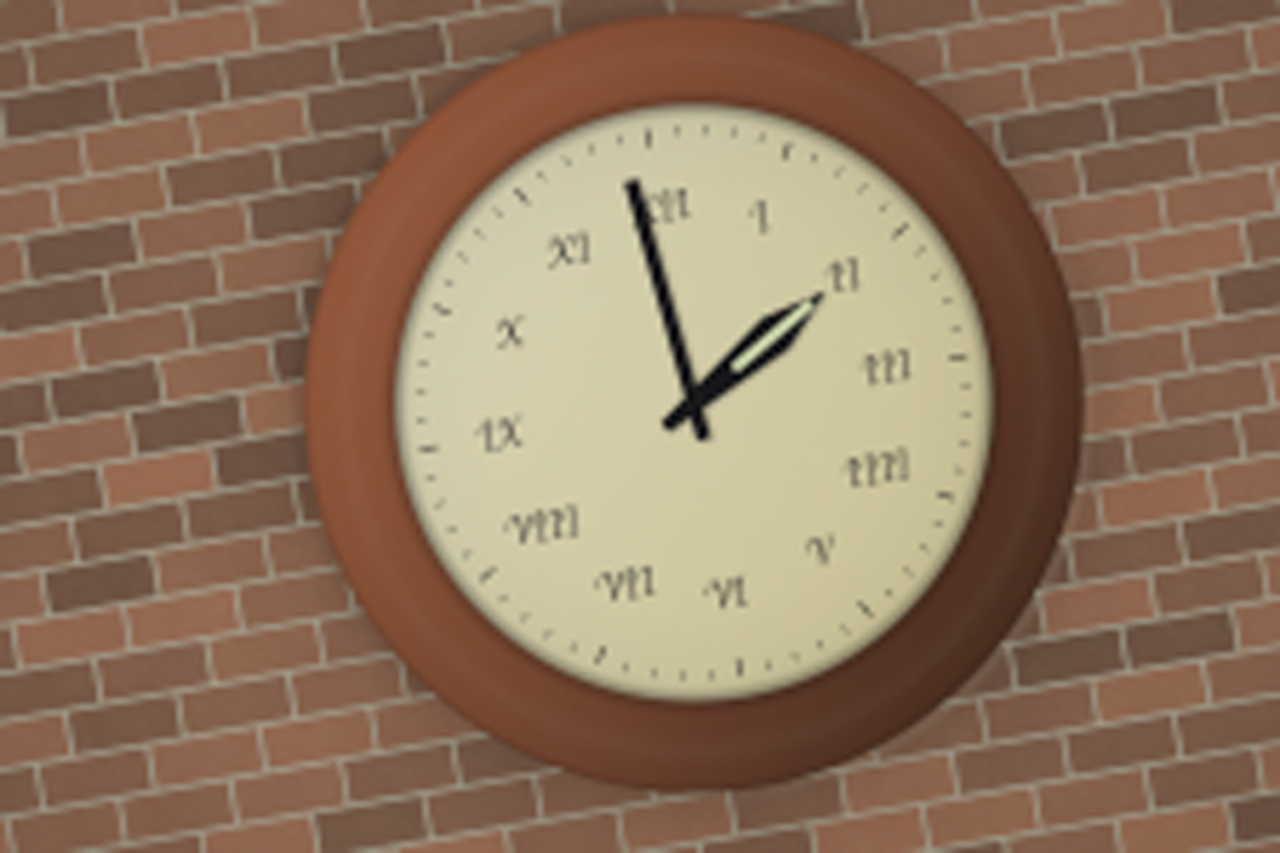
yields 1h59
